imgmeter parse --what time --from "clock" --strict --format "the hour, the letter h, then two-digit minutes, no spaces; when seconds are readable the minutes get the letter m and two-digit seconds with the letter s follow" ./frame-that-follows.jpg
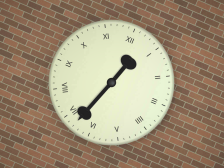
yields 12h33
